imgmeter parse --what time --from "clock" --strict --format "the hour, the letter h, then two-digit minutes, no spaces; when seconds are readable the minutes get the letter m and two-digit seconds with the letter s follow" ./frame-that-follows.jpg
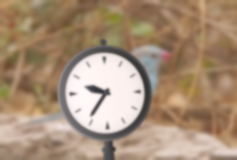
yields 9h36
